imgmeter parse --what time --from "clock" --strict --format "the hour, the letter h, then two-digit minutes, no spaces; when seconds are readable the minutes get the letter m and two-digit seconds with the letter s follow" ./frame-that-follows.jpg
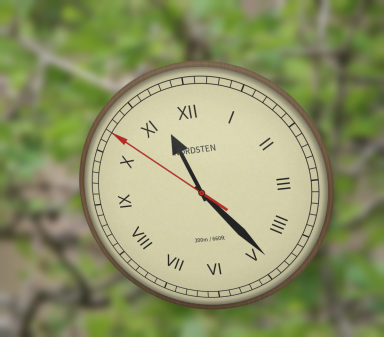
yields 11h23m52s
